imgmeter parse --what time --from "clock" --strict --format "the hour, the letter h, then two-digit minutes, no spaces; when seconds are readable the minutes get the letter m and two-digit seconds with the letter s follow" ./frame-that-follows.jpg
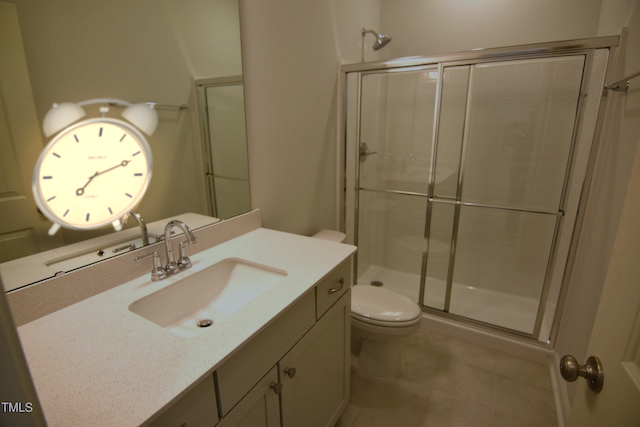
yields 7h11
